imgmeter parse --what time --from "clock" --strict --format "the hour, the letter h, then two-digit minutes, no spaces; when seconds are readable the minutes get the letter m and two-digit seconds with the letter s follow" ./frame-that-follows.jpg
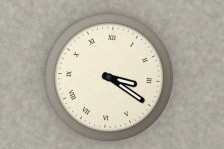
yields 3h20
